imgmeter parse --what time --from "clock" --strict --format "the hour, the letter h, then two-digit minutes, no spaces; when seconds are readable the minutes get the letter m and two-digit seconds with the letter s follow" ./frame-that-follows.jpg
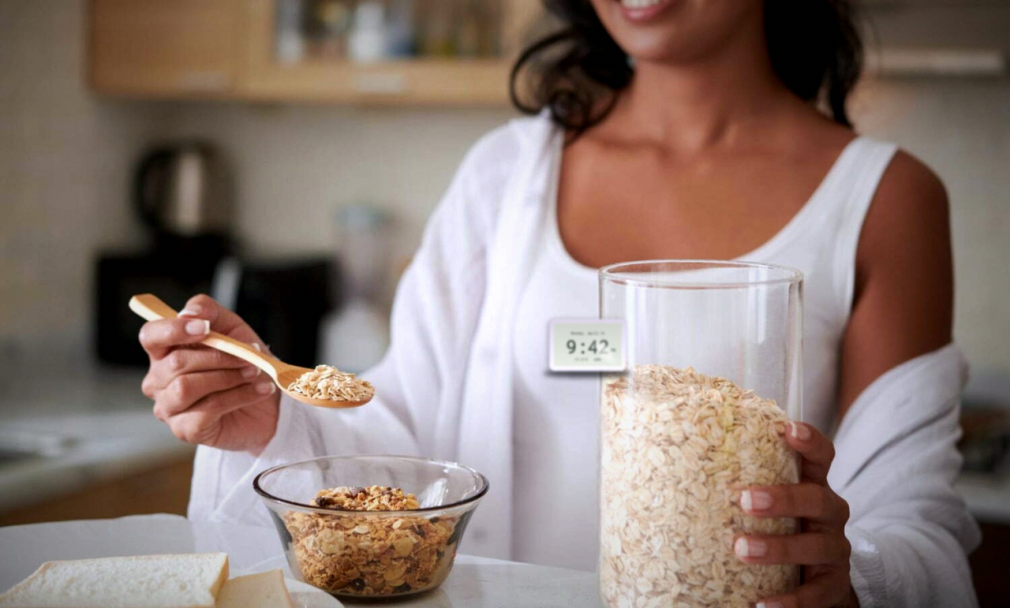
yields 9h42
